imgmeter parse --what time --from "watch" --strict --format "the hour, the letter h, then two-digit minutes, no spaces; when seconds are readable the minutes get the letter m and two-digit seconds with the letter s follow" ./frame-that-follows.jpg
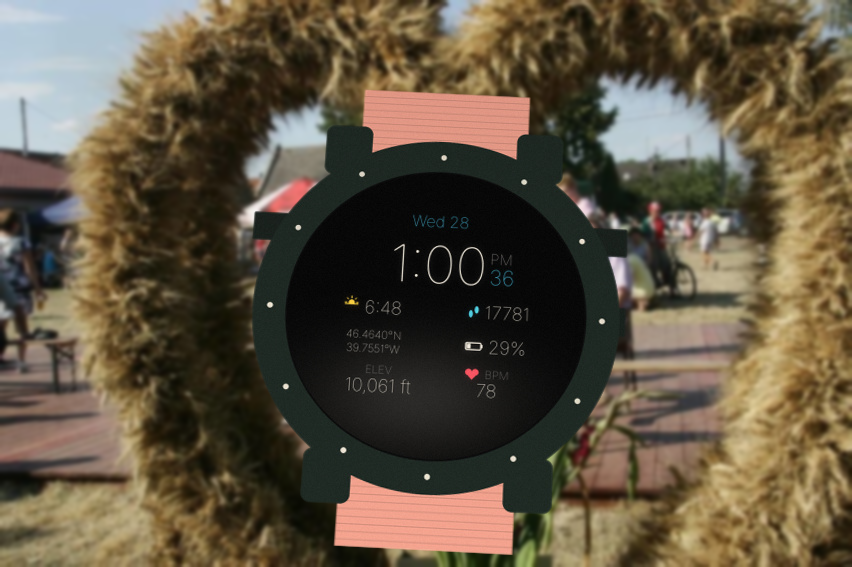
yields 1h00m36s
